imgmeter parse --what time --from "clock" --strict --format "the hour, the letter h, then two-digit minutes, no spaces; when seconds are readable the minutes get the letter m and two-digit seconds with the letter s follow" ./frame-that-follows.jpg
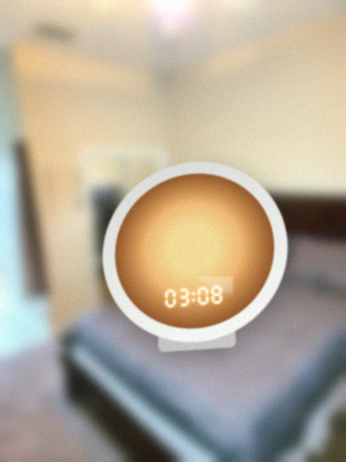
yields 3h08
